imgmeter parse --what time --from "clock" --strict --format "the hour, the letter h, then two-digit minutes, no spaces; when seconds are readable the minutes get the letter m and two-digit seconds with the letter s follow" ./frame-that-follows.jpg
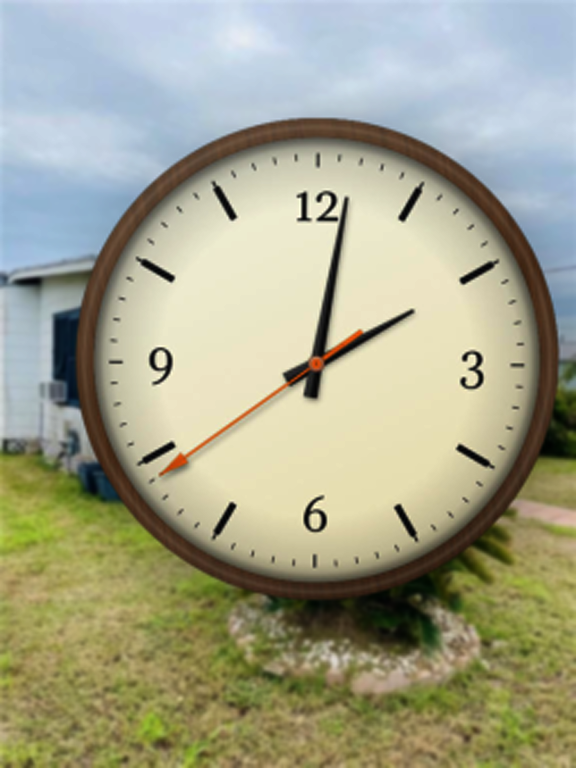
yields 2h01m39s
